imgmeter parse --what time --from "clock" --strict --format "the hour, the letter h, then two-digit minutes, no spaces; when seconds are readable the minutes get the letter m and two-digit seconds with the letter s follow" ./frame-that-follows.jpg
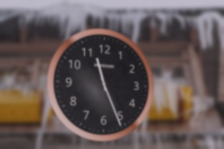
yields 11h26
